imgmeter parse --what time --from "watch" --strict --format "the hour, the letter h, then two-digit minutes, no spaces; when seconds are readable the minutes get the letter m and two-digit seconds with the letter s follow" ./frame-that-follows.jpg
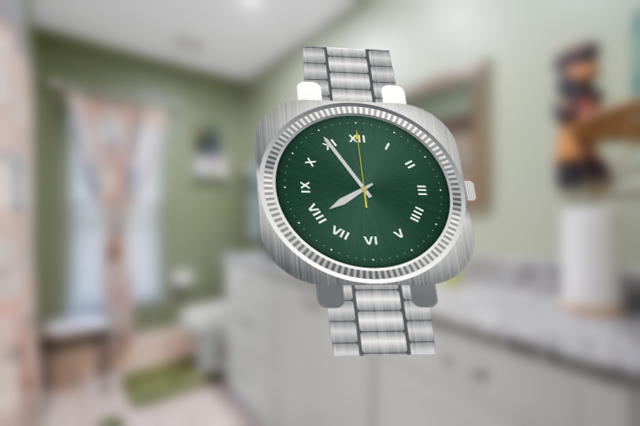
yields 7h55m00s
